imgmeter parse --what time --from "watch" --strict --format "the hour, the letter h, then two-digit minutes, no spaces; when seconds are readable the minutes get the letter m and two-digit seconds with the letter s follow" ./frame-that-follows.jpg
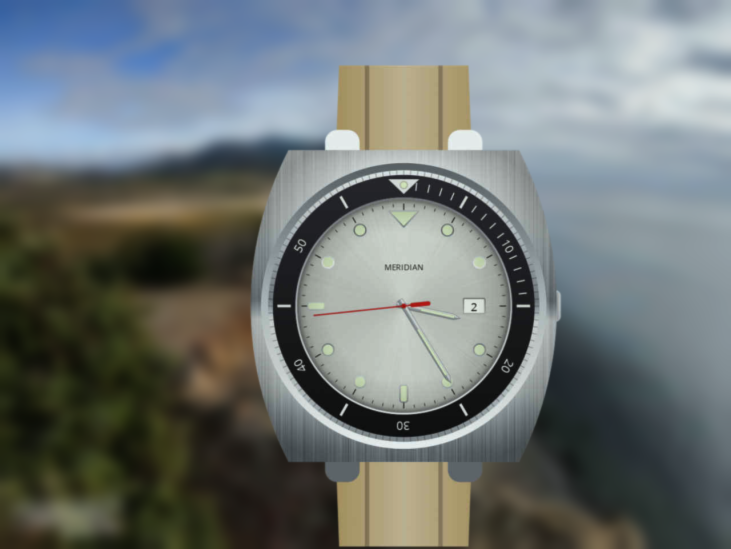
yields 3h24m44s
